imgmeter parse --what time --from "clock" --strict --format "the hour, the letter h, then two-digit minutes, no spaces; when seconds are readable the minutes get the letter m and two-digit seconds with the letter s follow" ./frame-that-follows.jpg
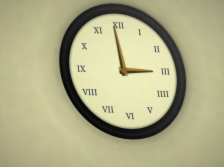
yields 2h59
